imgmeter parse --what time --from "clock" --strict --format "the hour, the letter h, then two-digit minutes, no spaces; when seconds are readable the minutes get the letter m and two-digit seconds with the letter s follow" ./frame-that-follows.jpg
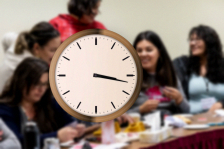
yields 3h17
